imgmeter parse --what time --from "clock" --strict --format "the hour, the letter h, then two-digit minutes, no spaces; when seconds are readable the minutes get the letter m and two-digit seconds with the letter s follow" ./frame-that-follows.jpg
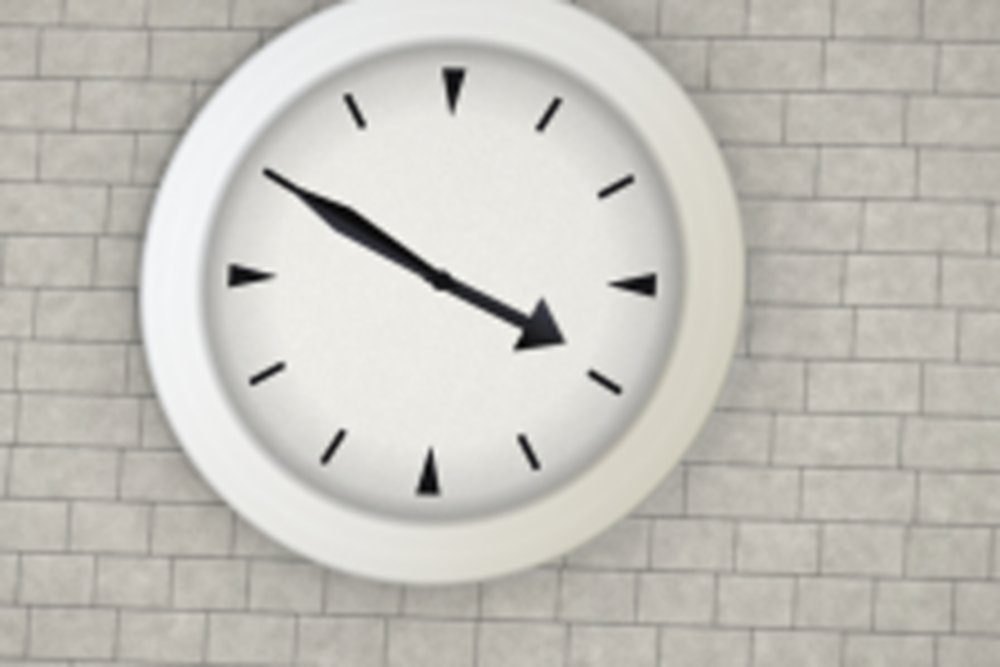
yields 3h50
